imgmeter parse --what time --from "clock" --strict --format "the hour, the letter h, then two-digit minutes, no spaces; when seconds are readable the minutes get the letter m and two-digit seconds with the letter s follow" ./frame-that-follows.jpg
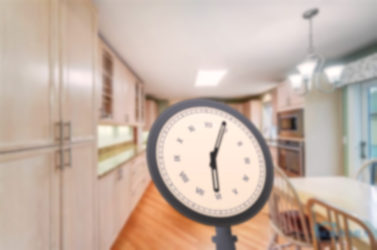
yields 6h04
